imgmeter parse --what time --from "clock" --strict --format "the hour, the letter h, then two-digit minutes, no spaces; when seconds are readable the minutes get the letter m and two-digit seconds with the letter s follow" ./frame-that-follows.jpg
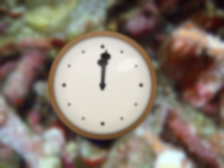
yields 12h01
